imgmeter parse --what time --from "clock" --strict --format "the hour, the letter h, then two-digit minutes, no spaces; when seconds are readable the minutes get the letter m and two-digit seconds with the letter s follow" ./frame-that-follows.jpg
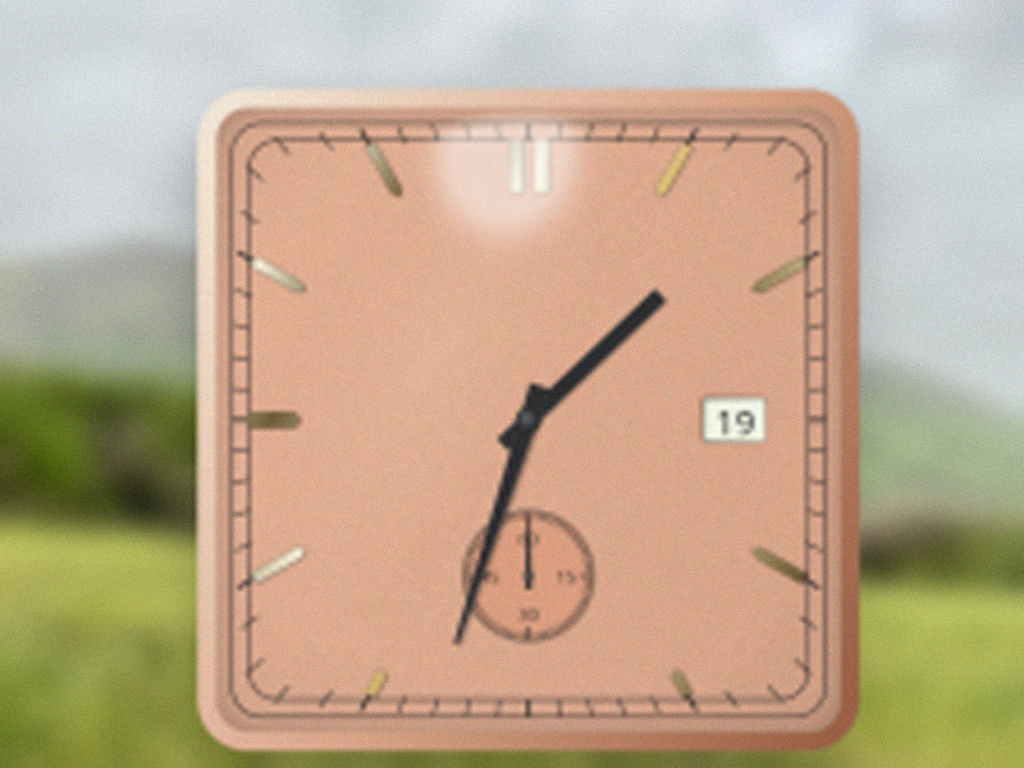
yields 1h33
